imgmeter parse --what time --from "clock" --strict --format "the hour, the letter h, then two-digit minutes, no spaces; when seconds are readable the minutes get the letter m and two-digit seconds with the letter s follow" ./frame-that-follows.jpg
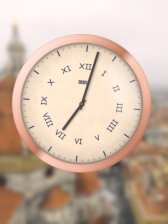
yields 7h02
